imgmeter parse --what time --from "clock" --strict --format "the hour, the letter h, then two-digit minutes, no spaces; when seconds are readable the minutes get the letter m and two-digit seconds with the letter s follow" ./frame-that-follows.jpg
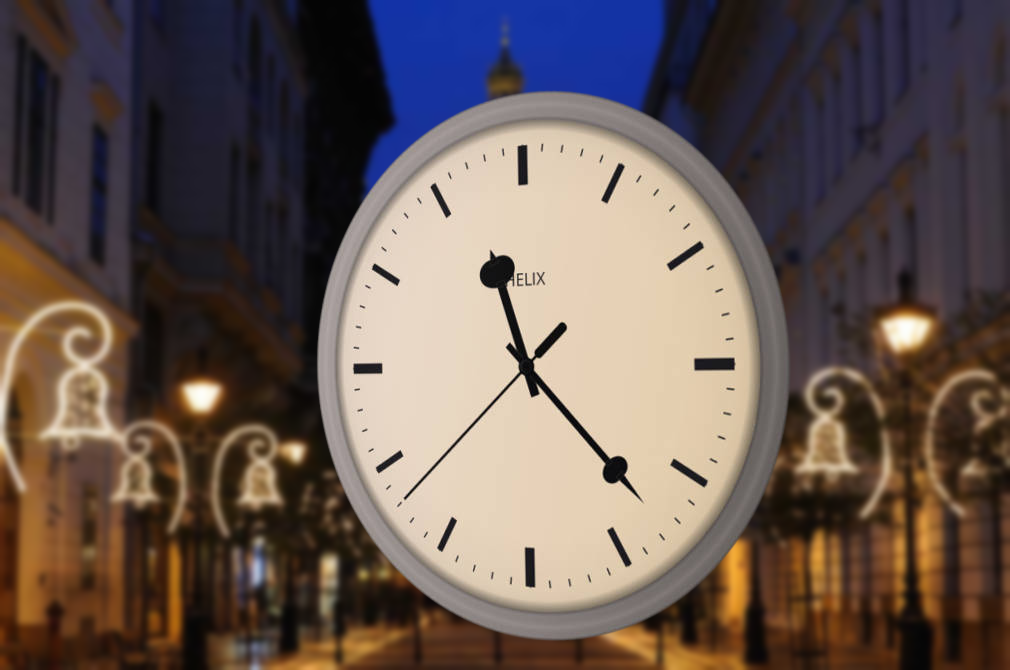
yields 11h22m38s
